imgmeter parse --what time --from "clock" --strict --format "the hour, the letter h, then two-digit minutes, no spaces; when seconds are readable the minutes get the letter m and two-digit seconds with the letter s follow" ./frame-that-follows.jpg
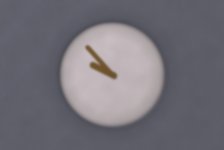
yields 9h53
